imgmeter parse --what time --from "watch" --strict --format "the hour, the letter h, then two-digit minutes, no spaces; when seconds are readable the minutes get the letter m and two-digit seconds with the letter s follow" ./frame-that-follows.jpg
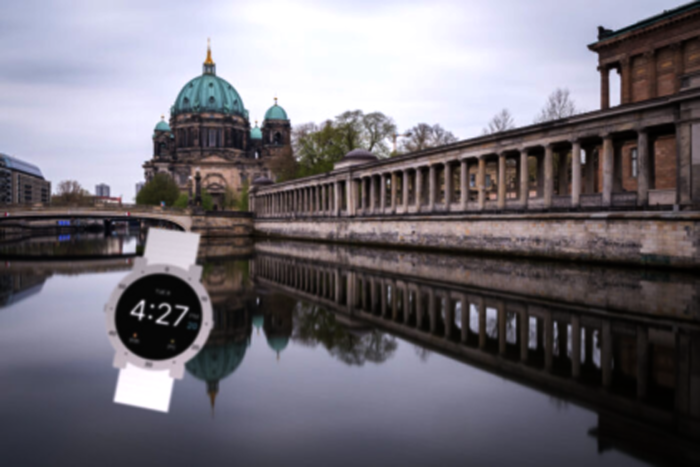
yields 4h27
